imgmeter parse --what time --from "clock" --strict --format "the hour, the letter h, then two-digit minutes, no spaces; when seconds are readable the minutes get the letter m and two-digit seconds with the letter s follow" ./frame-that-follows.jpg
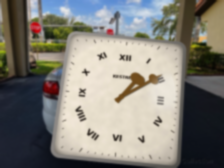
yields 1h09
